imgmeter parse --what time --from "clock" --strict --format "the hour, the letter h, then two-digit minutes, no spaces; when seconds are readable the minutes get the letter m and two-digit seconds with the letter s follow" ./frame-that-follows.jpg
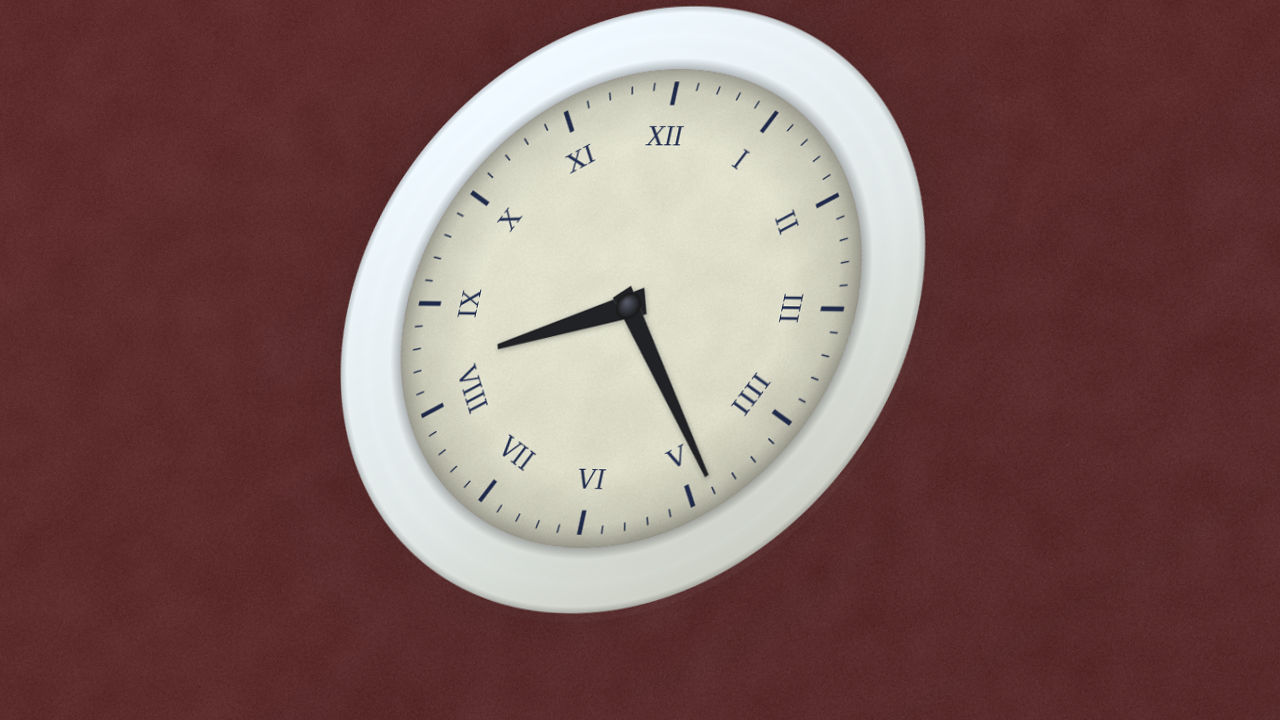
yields 8h24
